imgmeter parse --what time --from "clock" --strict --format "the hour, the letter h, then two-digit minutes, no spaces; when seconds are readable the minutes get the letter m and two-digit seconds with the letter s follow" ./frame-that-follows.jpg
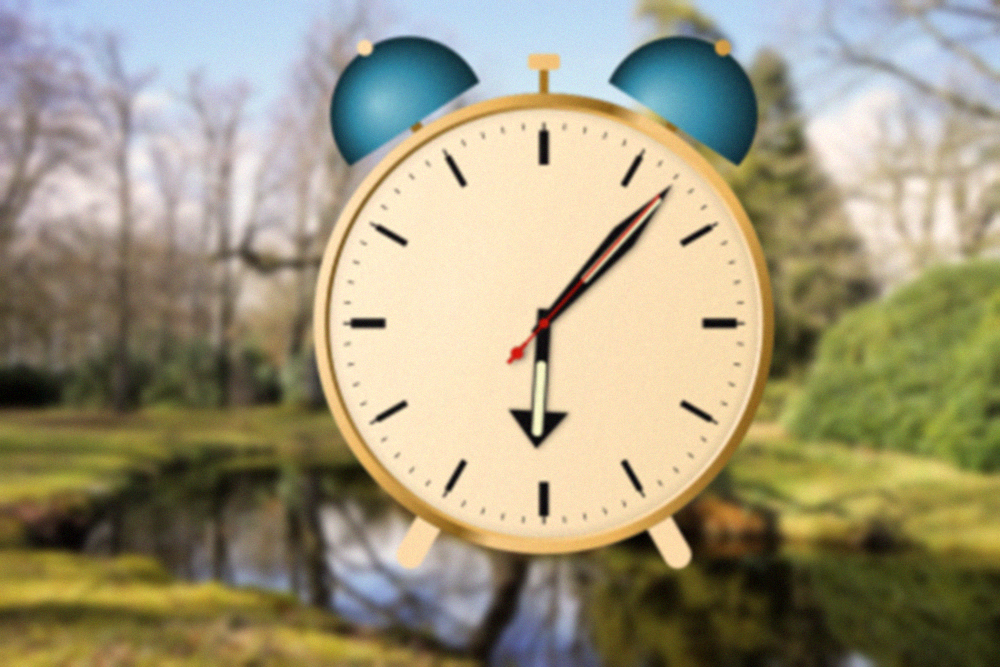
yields 6h07m07s
